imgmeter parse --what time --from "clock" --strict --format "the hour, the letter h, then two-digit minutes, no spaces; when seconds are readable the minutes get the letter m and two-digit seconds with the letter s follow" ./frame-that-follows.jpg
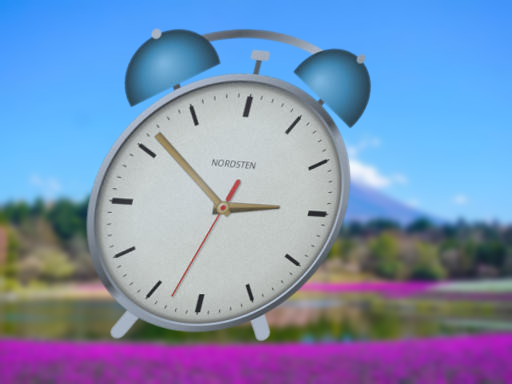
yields 2h51m33s
